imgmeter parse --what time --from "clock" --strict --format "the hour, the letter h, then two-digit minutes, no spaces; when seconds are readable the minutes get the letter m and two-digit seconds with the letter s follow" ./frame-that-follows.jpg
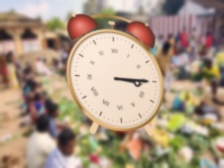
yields 3h15
